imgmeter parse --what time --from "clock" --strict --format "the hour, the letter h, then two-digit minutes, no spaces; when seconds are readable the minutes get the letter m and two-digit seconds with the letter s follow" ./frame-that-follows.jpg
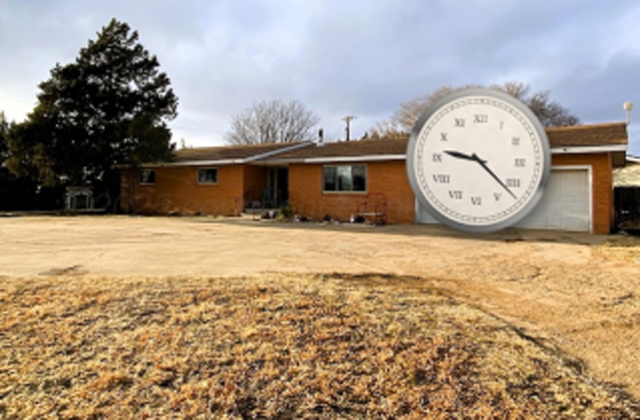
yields 9h22
